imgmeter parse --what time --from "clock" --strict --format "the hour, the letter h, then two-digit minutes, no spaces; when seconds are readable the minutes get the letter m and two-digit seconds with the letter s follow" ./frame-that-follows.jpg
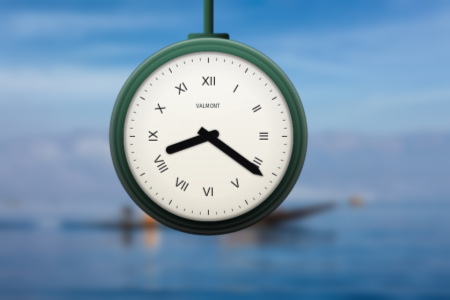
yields 8h21
